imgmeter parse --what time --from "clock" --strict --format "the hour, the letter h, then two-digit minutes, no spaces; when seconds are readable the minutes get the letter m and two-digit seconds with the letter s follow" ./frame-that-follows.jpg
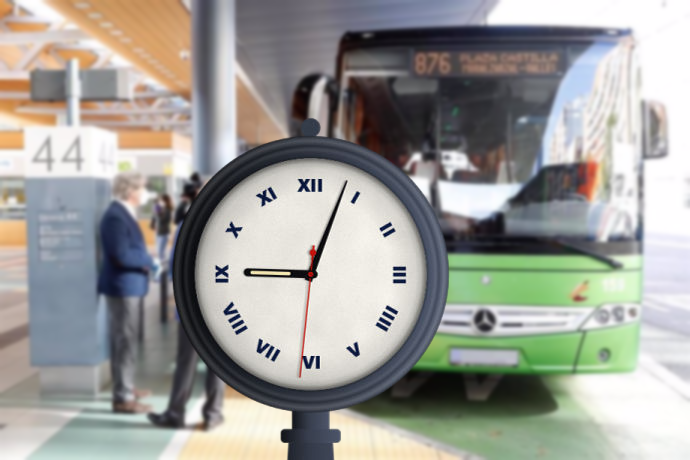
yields 9h03m31s
